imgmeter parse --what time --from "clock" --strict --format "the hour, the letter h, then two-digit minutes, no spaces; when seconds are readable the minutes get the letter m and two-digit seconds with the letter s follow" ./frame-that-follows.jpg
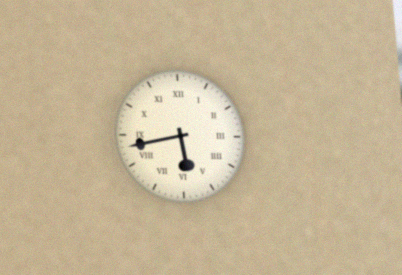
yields 5h43
